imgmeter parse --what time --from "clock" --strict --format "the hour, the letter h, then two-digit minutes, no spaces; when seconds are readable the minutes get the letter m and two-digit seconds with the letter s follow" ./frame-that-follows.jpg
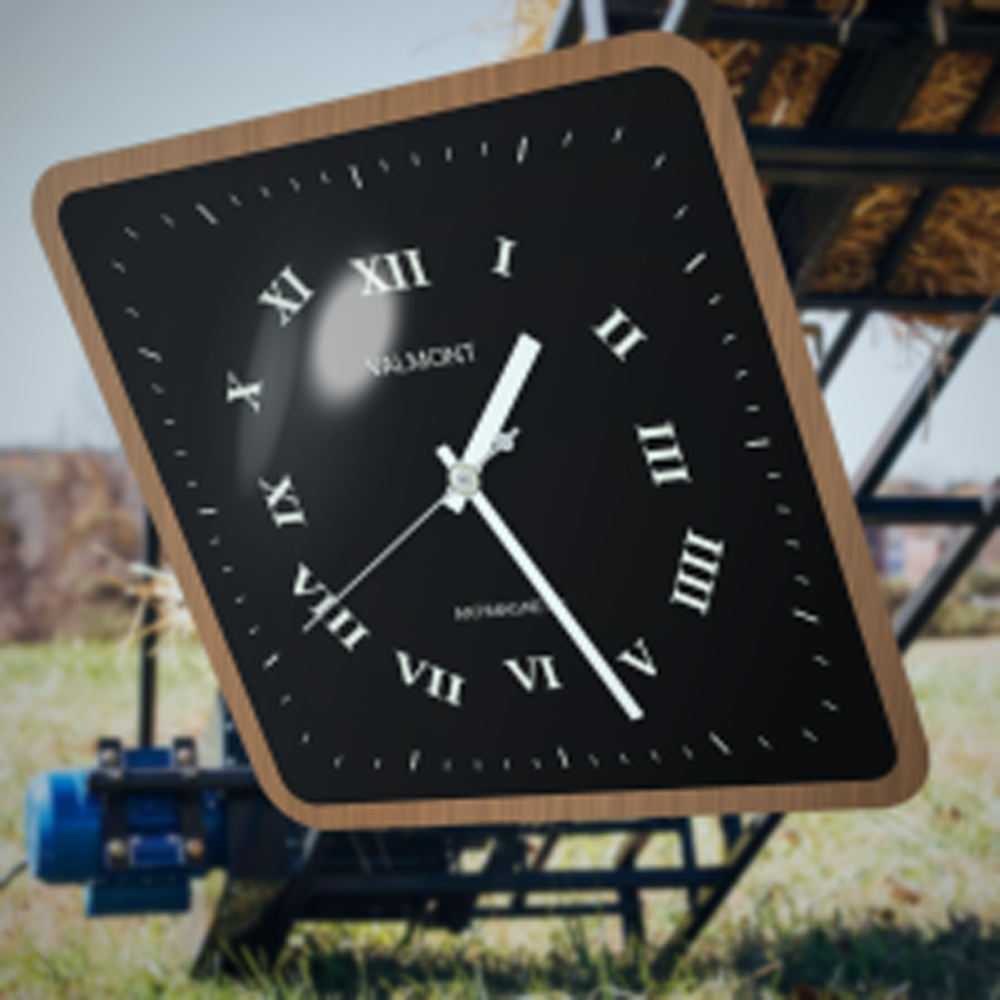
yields 1h26m40s
